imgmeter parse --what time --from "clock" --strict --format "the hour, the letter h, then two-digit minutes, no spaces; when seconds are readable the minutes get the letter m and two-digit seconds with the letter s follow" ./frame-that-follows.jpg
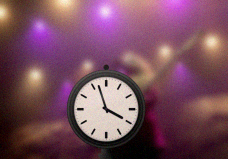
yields 3h57
